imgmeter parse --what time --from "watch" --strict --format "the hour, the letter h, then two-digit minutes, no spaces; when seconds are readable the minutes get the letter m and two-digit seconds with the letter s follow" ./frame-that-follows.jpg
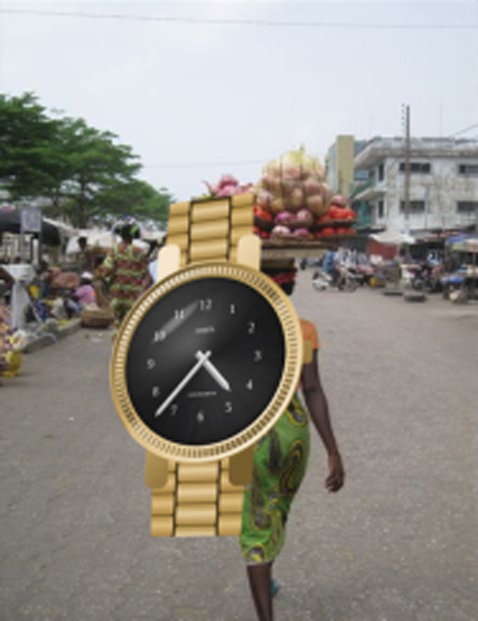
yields 4h37
